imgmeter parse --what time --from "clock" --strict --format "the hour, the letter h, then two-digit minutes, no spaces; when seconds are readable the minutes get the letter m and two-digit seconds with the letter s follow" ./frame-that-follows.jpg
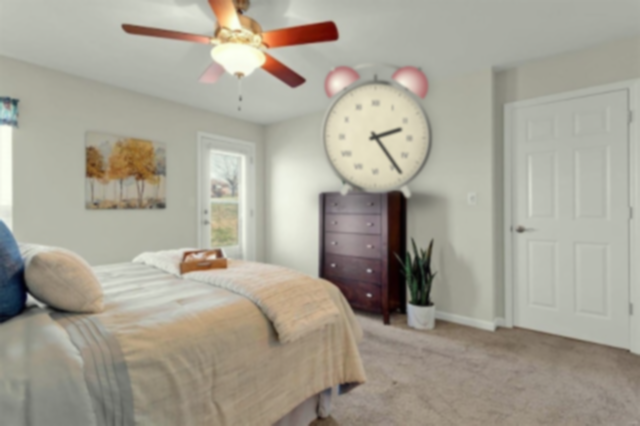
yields 2h24
